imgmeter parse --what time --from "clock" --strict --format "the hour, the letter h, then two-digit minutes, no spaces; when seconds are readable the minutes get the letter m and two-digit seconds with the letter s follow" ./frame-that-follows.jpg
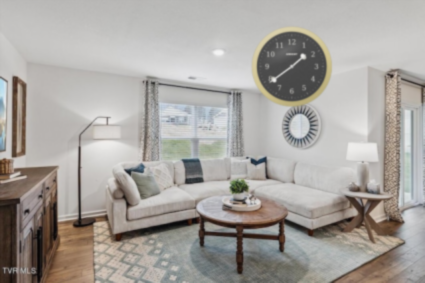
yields 1h39
